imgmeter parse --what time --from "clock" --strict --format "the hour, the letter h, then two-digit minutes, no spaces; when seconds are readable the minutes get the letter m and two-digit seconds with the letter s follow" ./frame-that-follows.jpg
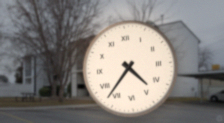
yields 4h37
